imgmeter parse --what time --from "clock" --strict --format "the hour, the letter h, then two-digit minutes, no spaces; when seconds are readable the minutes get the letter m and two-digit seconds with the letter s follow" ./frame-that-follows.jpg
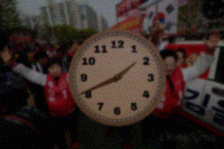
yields 1h41
